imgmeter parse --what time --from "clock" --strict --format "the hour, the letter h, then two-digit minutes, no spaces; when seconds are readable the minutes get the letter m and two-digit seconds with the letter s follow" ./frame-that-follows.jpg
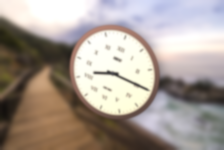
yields 8h15
